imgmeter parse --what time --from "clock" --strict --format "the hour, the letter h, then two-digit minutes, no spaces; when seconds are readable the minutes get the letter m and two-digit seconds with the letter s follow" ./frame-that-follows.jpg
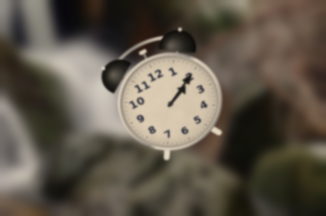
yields 2h10
